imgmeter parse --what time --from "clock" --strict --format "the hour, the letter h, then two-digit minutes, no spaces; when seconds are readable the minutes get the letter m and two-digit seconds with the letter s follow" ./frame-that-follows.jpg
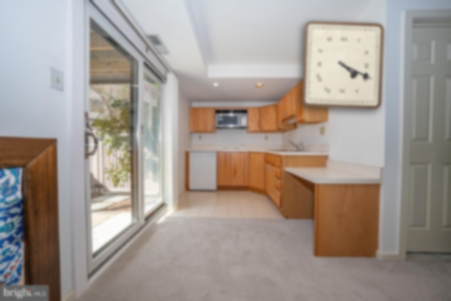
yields 4h19
